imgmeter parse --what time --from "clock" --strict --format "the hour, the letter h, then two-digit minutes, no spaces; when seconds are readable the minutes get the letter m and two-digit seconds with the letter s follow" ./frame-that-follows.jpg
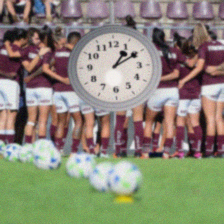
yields 1h10
